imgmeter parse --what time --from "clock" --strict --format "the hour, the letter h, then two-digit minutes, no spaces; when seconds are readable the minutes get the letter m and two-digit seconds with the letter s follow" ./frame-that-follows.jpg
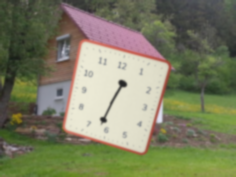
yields 12h32
